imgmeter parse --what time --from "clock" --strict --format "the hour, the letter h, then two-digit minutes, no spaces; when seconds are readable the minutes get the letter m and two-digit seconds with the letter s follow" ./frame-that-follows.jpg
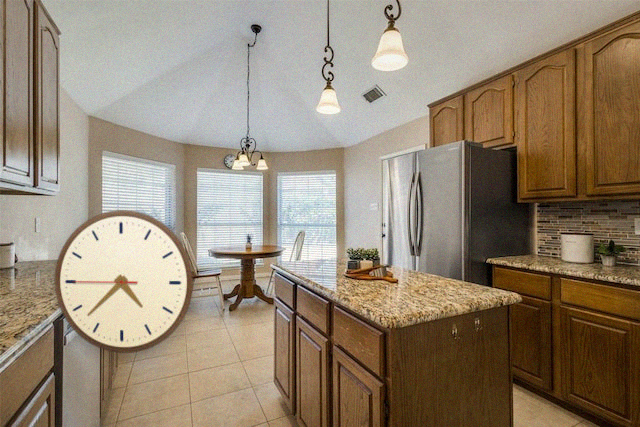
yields 4h37m45s
